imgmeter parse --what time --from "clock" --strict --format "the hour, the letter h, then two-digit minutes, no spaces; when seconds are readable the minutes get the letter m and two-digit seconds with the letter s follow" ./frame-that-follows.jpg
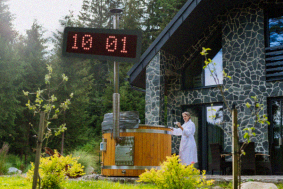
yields 10h01
